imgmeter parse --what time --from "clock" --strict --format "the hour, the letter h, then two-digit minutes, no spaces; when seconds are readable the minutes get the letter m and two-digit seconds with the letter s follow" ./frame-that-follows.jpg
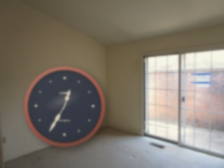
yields 12h35
